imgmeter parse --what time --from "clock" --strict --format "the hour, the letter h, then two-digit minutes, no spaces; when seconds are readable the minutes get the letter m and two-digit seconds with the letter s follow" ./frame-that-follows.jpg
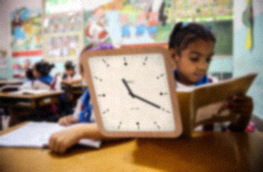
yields 11h20
